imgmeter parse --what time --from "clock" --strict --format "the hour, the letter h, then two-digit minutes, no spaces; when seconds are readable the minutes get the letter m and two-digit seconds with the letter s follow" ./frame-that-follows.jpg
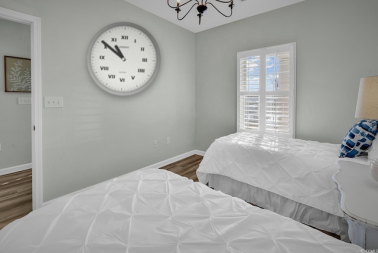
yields 10h51
